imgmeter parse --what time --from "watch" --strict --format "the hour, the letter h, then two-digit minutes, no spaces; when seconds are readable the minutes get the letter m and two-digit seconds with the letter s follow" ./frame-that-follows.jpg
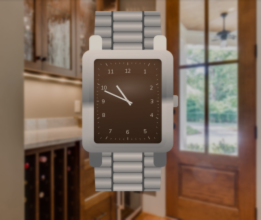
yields 10h49
